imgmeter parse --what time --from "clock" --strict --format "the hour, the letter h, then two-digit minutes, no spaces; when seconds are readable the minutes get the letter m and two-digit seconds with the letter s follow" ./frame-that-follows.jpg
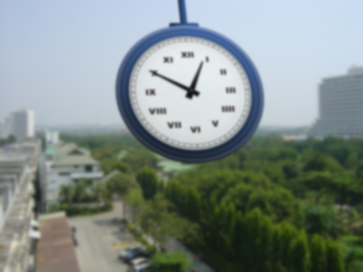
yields 12h50
